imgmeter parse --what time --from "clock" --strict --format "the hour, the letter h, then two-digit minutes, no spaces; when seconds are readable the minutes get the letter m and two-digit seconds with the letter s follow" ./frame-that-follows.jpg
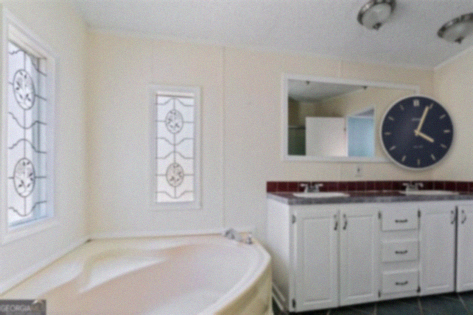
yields 4h04
